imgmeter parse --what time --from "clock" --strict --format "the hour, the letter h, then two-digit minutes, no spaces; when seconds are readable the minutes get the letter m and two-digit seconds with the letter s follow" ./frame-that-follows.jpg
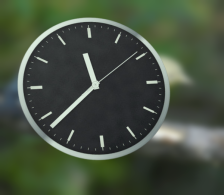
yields 11h38m09s
